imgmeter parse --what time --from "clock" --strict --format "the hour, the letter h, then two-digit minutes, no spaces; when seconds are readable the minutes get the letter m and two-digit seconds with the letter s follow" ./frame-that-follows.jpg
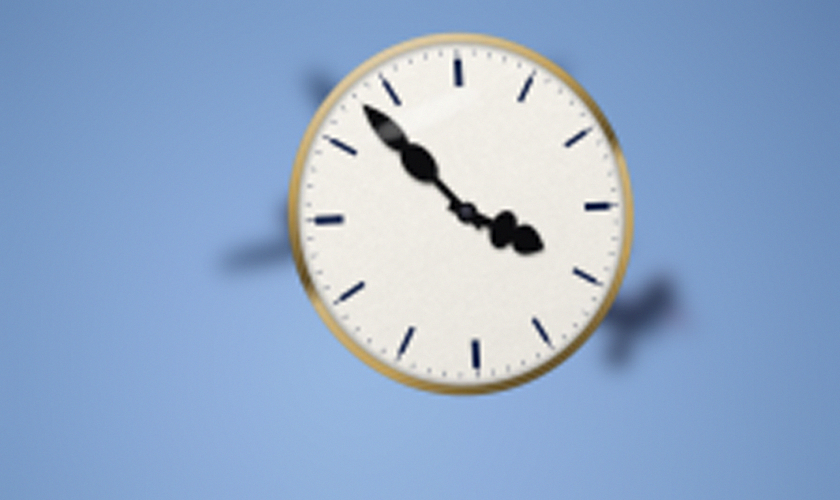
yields 3h53
